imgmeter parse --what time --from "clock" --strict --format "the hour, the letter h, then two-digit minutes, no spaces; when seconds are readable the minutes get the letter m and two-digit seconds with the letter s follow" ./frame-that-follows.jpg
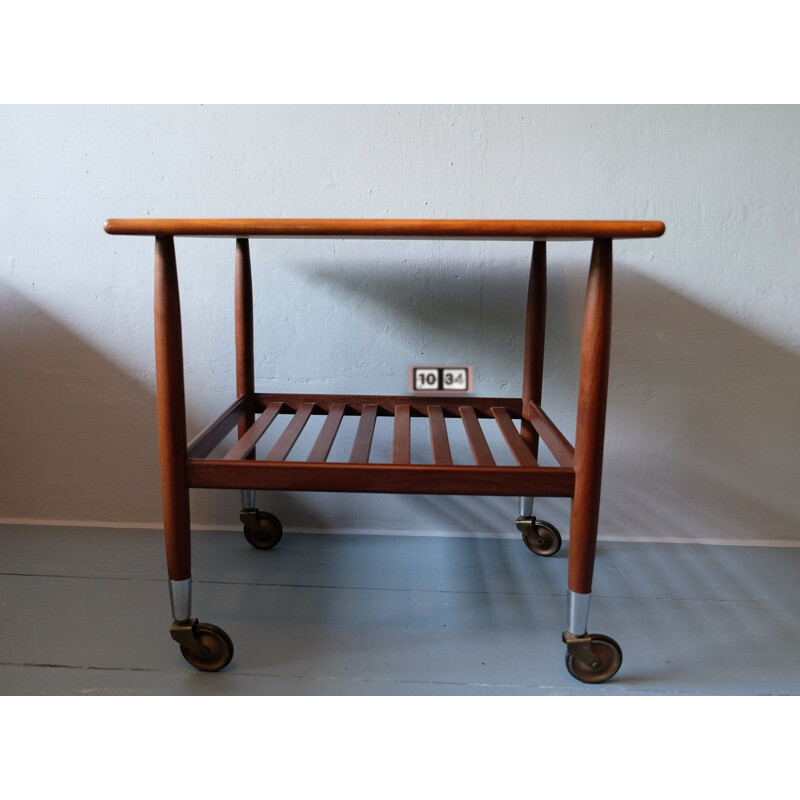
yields 10h34
